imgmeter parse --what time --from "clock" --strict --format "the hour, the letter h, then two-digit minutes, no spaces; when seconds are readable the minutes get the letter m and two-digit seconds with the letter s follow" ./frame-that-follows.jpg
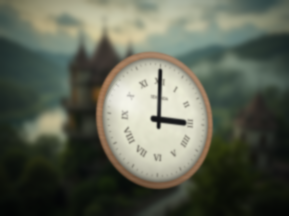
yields 3h00
